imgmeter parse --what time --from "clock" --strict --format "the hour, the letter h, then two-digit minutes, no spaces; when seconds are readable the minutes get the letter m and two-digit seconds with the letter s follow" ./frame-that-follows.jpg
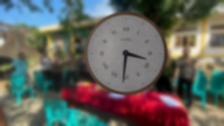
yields 3h31
